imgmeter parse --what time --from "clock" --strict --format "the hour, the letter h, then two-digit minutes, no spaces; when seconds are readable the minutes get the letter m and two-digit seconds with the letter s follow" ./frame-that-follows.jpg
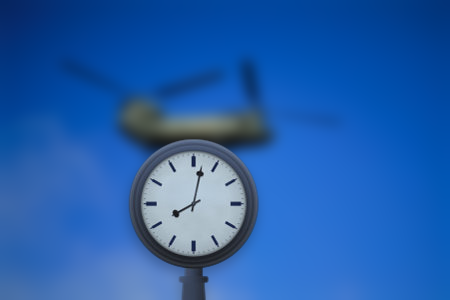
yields 8h02
